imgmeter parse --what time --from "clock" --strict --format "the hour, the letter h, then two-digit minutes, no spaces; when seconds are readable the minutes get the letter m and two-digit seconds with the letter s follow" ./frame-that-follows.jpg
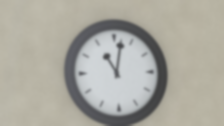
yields 11h02
